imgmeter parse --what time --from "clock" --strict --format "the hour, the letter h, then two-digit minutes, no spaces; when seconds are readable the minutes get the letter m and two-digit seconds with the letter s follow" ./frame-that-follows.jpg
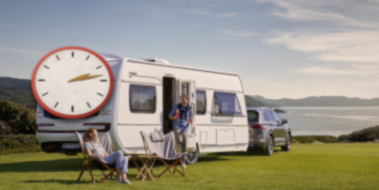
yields 2h13
